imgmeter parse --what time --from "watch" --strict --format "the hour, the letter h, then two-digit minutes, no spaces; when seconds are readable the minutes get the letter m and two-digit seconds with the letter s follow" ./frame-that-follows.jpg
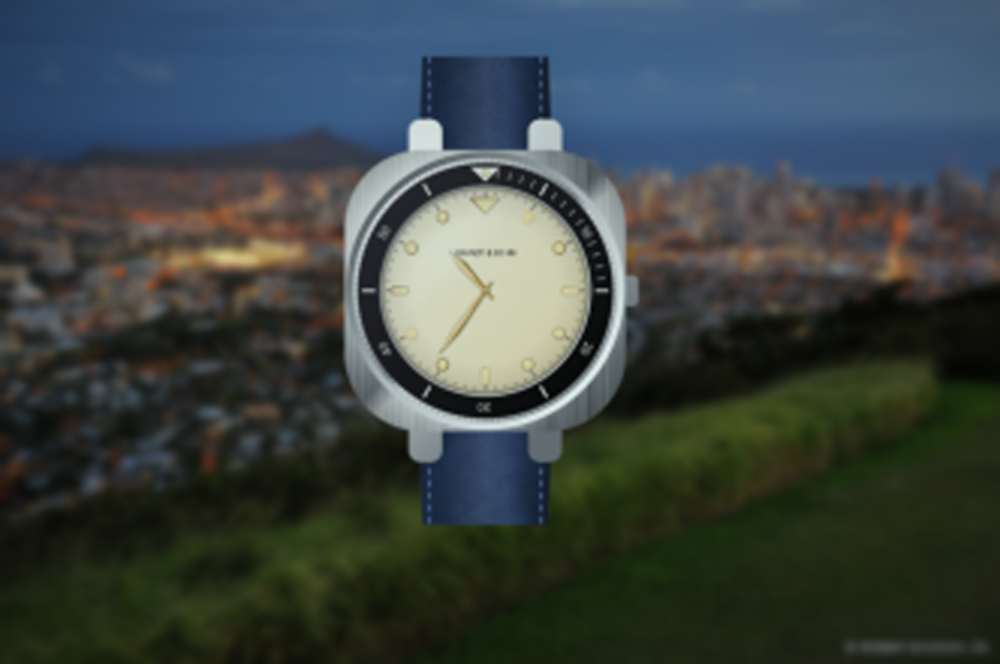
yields 10h36
